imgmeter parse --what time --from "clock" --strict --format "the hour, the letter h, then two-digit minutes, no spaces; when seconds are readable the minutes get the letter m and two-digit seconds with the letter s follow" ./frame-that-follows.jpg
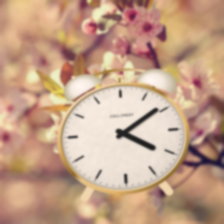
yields 4h09
